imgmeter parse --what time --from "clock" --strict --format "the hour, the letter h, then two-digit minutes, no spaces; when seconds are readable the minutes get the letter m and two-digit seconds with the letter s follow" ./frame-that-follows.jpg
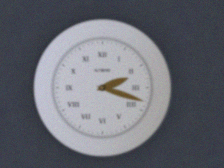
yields 2h18
